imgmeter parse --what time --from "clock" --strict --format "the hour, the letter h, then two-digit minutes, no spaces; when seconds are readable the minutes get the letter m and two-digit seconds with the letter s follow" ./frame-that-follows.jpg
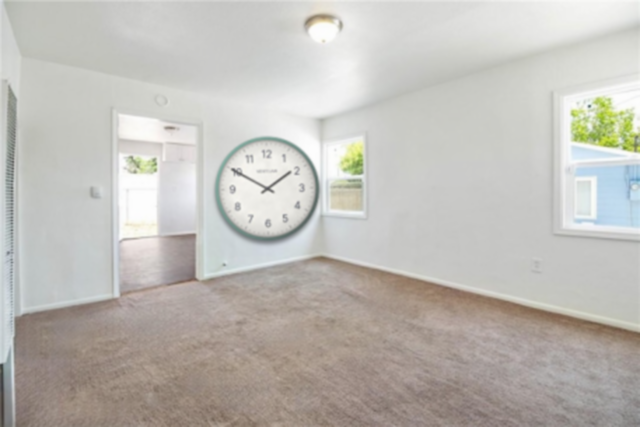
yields 1h50
